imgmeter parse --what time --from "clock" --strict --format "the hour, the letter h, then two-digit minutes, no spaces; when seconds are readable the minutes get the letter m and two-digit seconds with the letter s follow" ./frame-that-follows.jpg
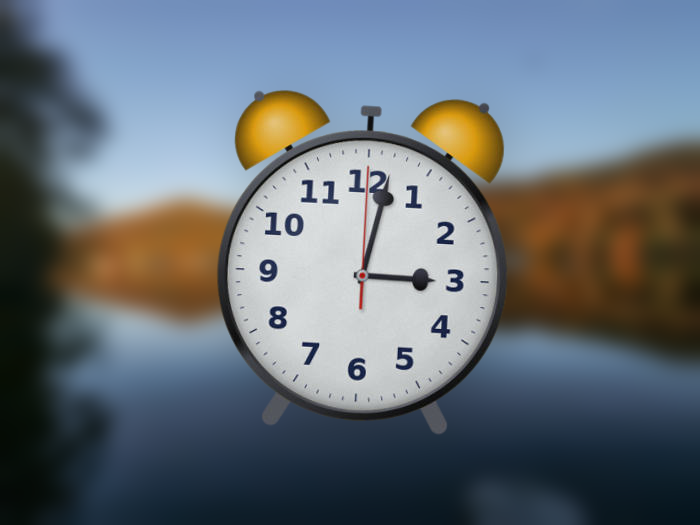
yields 3h02m00s
